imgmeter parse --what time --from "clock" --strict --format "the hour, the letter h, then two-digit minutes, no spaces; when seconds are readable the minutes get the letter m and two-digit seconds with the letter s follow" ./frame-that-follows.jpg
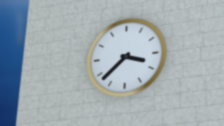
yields 3h38
